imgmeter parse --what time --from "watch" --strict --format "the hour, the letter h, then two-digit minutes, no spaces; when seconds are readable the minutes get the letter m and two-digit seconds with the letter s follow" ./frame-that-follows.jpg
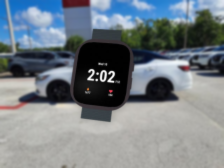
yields 2h02
